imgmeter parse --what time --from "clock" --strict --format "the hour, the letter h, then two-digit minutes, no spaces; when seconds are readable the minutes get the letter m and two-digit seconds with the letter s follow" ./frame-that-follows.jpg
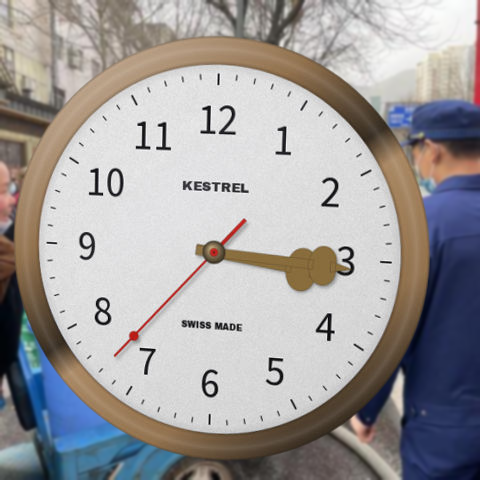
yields 3h15m37s
